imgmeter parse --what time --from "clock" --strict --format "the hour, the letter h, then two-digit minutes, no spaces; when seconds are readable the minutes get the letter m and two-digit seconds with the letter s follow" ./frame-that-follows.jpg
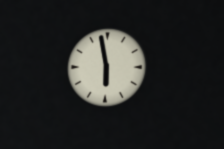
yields 5h58
